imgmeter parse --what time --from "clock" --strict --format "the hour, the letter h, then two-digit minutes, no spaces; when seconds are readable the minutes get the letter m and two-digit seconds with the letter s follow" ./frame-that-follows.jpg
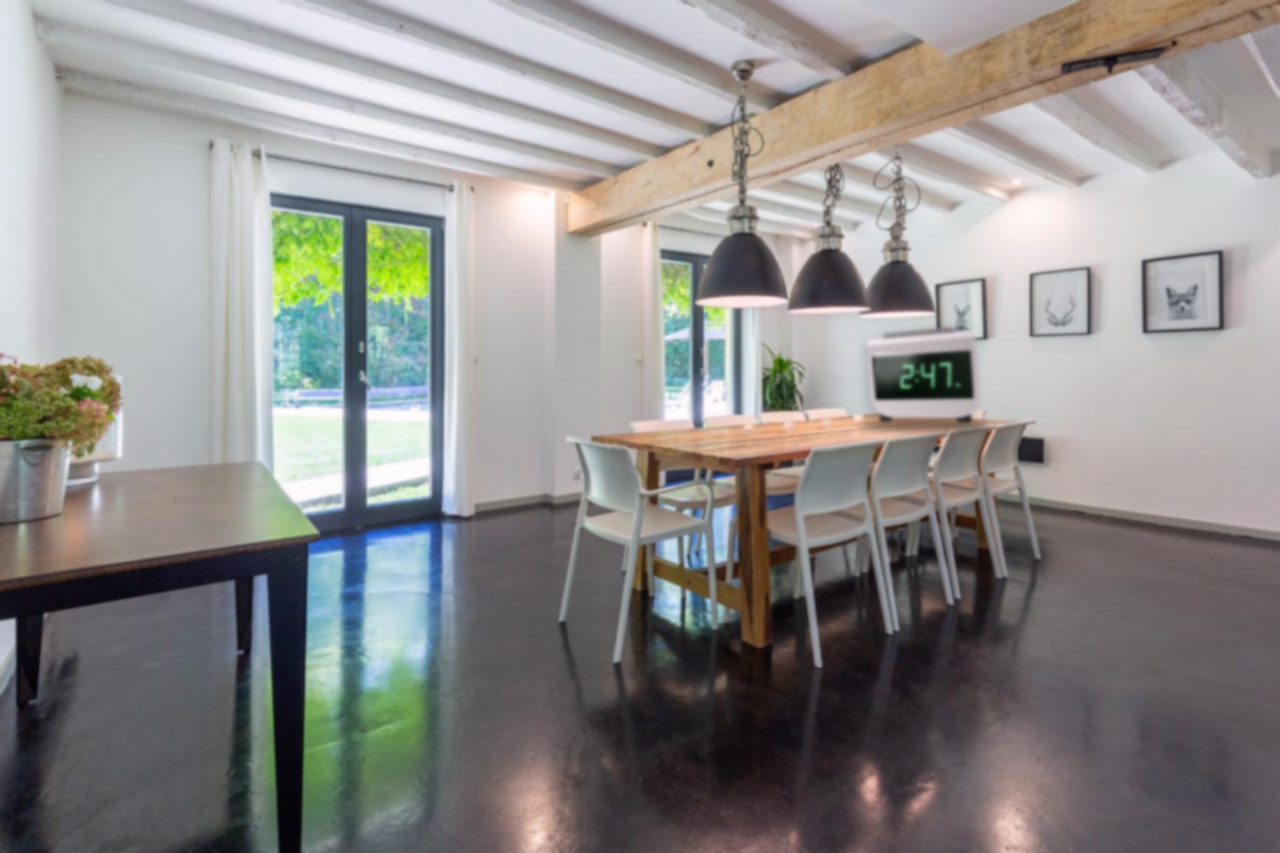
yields 2h47
